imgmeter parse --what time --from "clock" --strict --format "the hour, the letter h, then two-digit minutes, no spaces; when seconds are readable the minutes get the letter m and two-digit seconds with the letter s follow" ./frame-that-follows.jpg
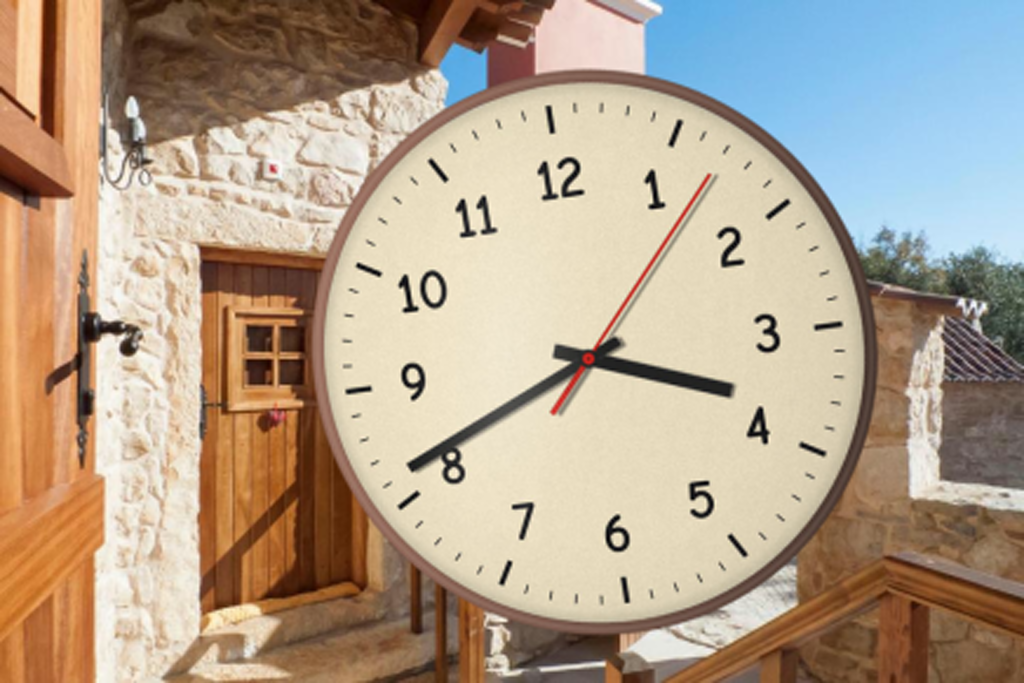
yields 3h41m07s
